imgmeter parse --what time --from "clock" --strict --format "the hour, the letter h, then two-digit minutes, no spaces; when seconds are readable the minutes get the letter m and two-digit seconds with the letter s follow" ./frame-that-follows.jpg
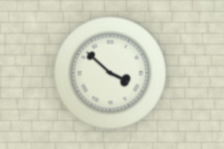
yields 3h52
